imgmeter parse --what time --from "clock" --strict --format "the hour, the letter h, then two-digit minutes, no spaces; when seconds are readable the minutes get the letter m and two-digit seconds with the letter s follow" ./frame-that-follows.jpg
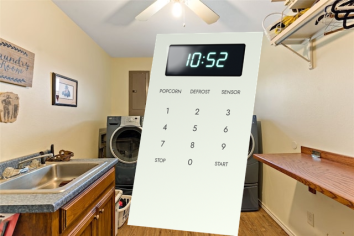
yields 10h52
